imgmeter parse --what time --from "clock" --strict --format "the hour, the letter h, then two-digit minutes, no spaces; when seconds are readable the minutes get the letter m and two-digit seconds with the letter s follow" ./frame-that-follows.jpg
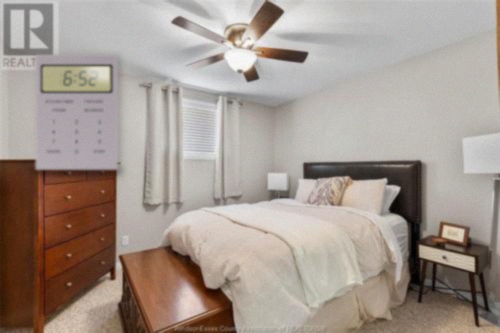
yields 6h52
